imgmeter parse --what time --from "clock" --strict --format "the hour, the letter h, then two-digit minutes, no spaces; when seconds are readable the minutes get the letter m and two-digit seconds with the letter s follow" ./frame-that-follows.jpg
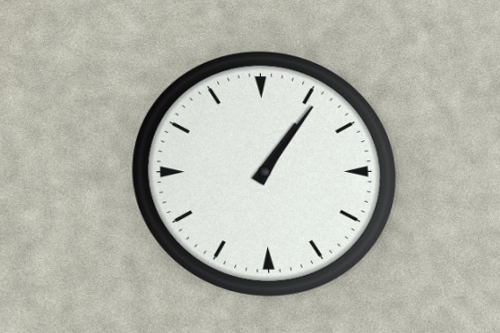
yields 1h06
